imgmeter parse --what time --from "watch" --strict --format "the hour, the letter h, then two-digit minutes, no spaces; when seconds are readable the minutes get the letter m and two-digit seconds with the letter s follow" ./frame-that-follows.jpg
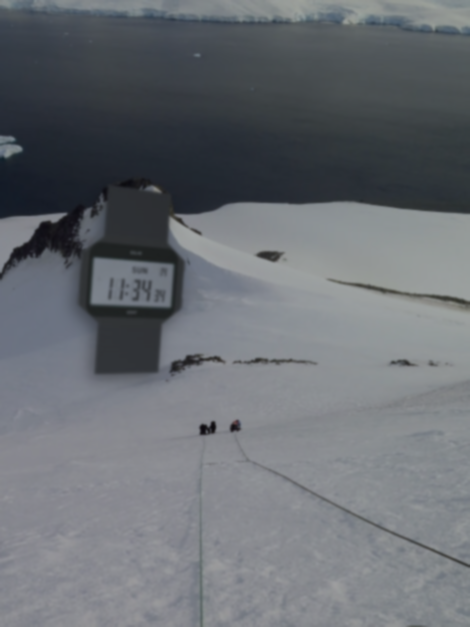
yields 11h34
